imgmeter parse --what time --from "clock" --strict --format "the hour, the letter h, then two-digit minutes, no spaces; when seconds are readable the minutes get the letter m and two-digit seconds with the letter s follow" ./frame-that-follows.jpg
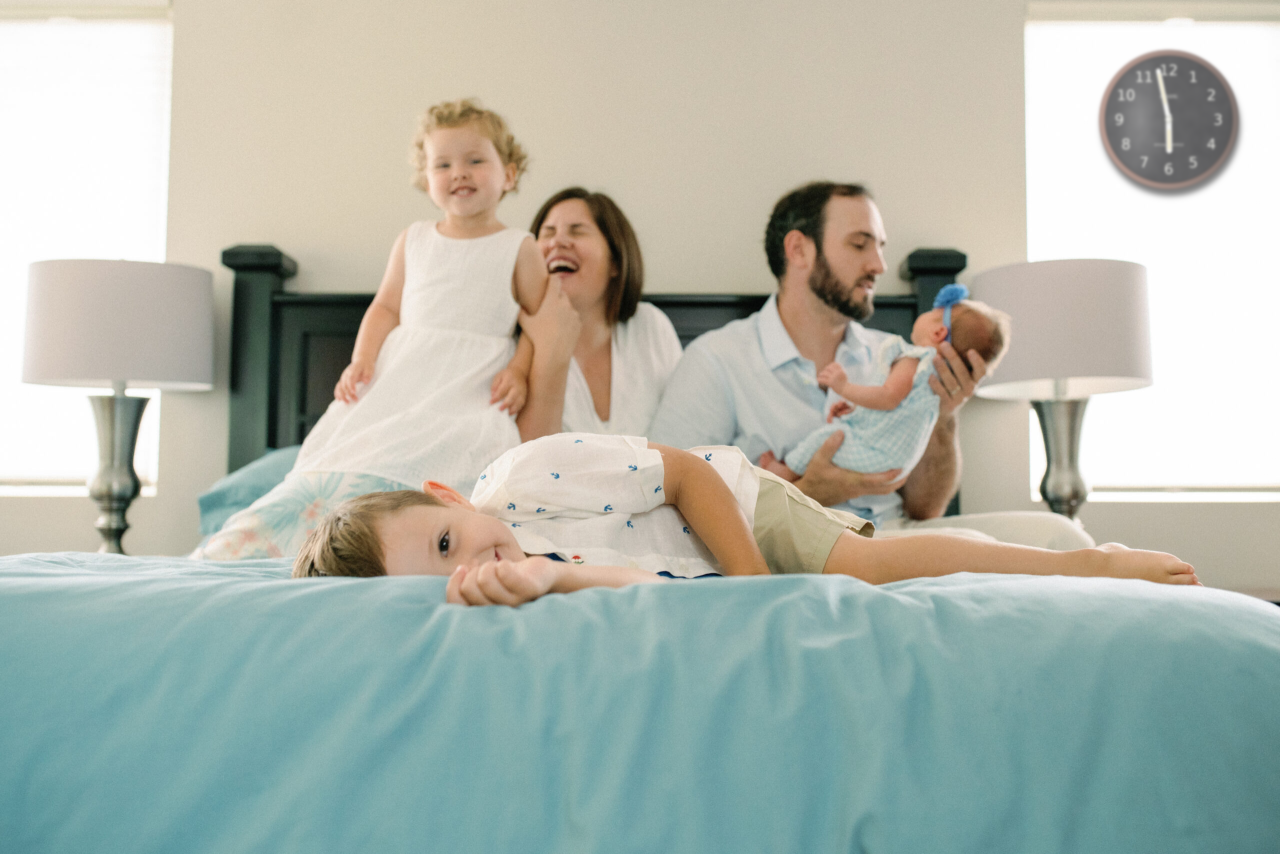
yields 5h58
